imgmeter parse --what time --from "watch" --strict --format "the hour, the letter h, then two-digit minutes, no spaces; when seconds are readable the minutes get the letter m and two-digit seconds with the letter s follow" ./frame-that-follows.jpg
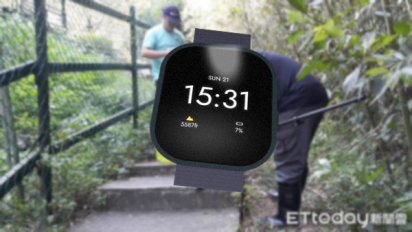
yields 15h31
